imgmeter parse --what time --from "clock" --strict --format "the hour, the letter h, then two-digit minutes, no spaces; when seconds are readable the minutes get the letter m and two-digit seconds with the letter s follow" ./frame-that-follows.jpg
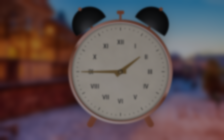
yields 1h45
